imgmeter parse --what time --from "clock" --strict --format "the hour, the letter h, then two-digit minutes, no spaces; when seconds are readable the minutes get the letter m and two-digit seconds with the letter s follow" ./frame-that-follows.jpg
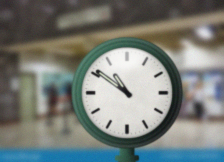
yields 10h51
